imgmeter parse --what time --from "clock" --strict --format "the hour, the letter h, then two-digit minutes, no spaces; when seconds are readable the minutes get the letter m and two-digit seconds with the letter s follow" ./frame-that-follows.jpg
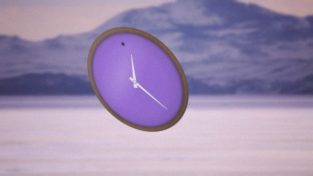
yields 12h23
